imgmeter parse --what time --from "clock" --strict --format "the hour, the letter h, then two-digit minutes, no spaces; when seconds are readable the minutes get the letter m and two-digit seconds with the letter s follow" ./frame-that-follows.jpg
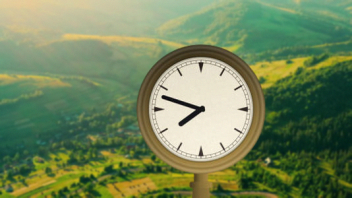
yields 7h48
